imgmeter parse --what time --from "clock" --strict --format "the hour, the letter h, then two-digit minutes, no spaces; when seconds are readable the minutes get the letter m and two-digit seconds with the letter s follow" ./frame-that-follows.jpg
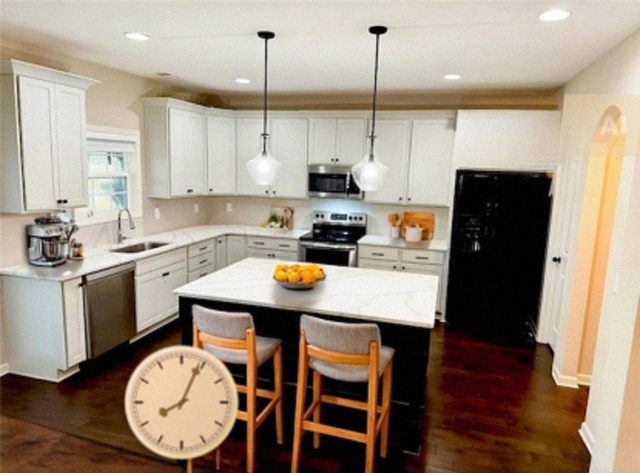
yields 8h04
